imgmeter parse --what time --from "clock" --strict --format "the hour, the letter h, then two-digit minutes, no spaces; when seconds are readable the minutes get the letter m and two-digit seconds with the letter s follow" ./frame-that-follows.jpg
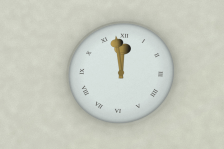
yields 11h58
